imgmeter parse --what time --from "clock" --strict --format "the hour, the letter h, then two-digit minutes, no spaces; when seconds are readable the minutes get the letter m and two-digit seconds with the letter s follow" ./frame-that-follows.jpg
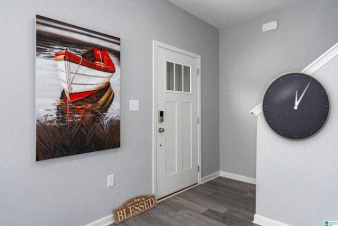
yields 12h05
